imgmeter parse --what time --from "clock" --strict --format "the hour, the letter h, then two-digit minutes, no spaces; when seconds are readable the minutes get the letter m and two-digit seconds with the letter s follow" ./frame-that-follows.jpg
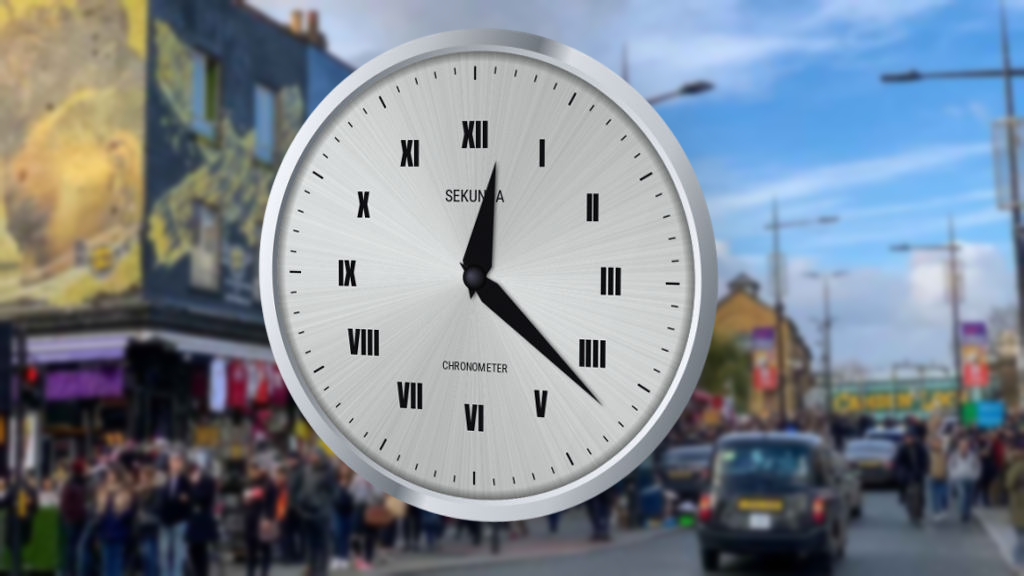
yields 12h22
